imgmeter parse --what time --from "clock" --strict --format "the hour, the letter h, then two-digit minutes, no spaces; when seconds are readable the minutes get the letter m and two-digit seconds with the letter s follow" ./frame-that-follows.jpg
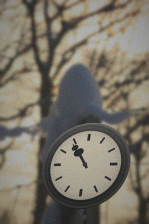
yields 10h54
